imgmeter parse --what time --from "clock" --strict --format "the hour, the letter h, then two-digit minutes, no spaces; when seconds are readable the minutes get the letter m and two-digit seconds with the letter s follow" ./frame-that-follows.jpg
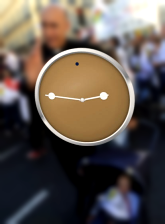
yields 2h47
